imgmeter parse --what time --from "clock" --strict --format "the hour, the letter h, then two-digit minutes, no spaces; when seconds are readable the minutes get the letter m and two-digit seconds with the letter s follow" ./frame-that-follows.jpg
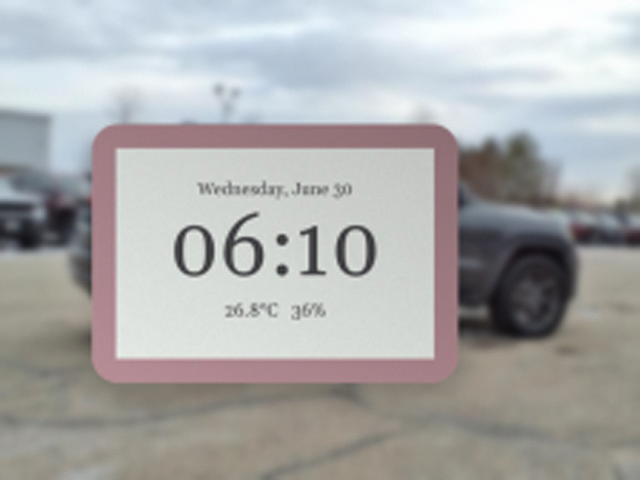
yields 6h10
